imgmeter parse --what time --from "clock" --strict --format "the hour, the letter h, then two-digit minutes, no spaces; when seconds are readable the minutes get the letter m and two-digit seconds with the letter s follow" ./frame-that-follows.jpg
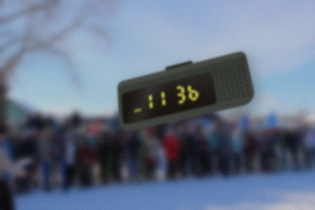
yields 11h36
